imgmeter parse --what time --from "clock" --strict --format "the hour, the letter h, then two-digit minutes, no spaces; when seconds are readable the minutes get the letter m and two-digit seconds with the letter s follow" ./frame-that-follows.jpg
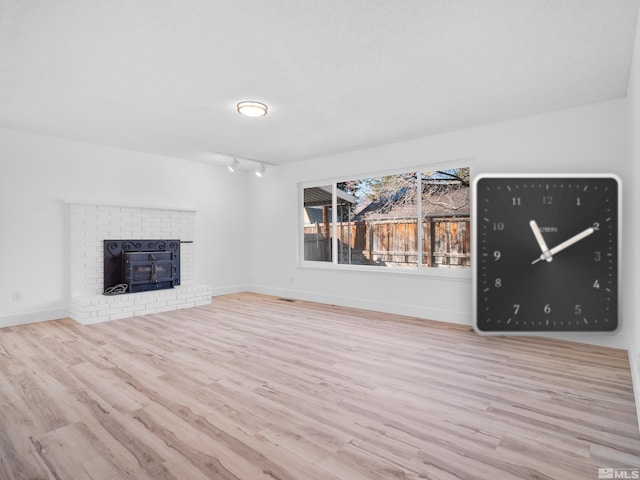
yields 11h10m10s
